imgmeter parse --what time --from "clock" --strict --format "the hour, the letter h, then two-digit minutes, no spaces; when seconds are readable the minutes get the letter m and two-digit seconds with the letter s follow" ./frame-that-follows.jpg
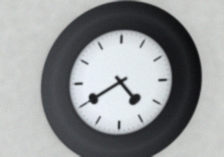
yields 4h40
